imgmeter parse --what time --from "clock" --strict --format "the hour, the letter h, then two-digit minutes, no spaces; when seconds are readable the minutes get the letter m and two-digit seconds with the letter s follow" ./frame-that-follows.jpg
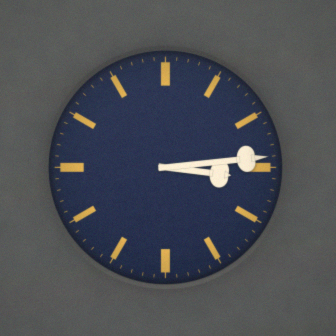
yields 3h14
